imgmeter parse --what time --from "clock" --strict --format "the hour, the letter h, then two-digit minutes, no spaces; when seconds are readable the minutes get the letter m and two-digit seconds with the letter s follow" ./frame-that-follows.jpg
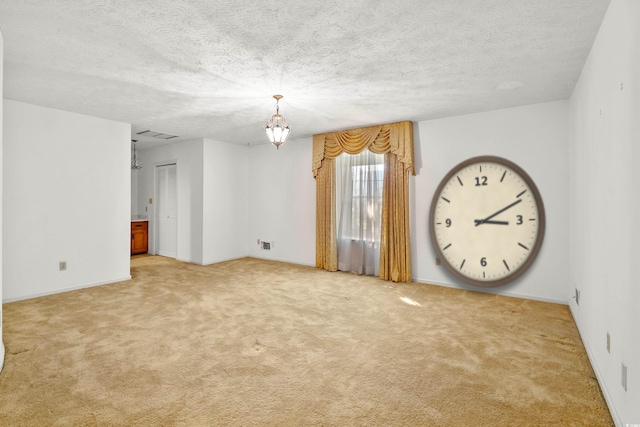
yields 3h11
